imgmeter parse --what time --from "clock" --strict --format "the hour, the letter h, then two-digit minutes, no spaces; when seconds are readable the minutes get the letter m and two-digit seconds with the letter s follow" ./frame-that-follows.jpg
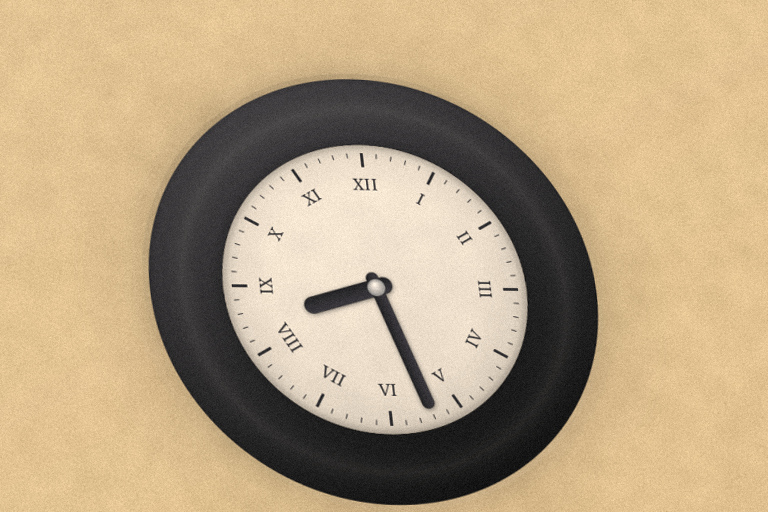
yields 8h27
